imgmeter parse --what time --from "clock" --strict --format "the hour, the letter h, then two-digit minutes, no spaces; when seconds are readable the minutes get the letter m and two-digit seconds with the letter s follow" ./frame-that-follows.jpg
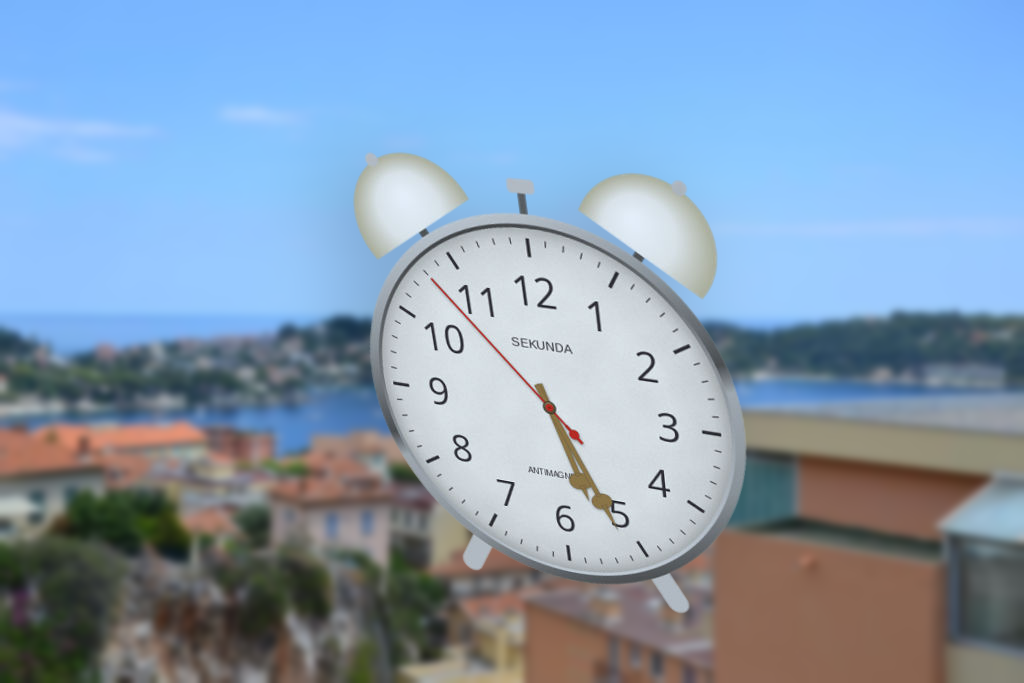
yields 5h25m53s
